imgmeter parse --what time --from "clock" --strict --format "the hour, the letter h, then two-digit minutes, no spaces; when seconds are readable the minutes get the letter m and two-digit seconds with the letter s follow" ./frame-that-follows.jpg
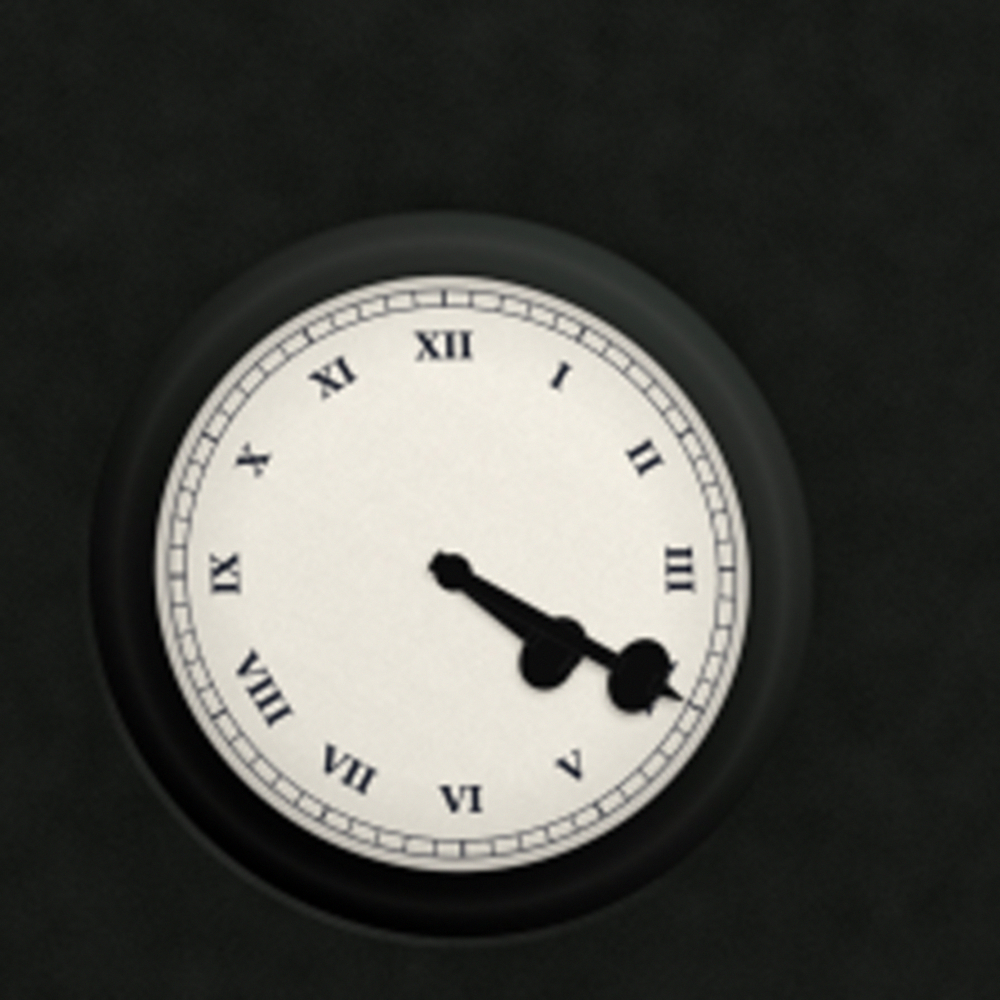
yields 4h20
